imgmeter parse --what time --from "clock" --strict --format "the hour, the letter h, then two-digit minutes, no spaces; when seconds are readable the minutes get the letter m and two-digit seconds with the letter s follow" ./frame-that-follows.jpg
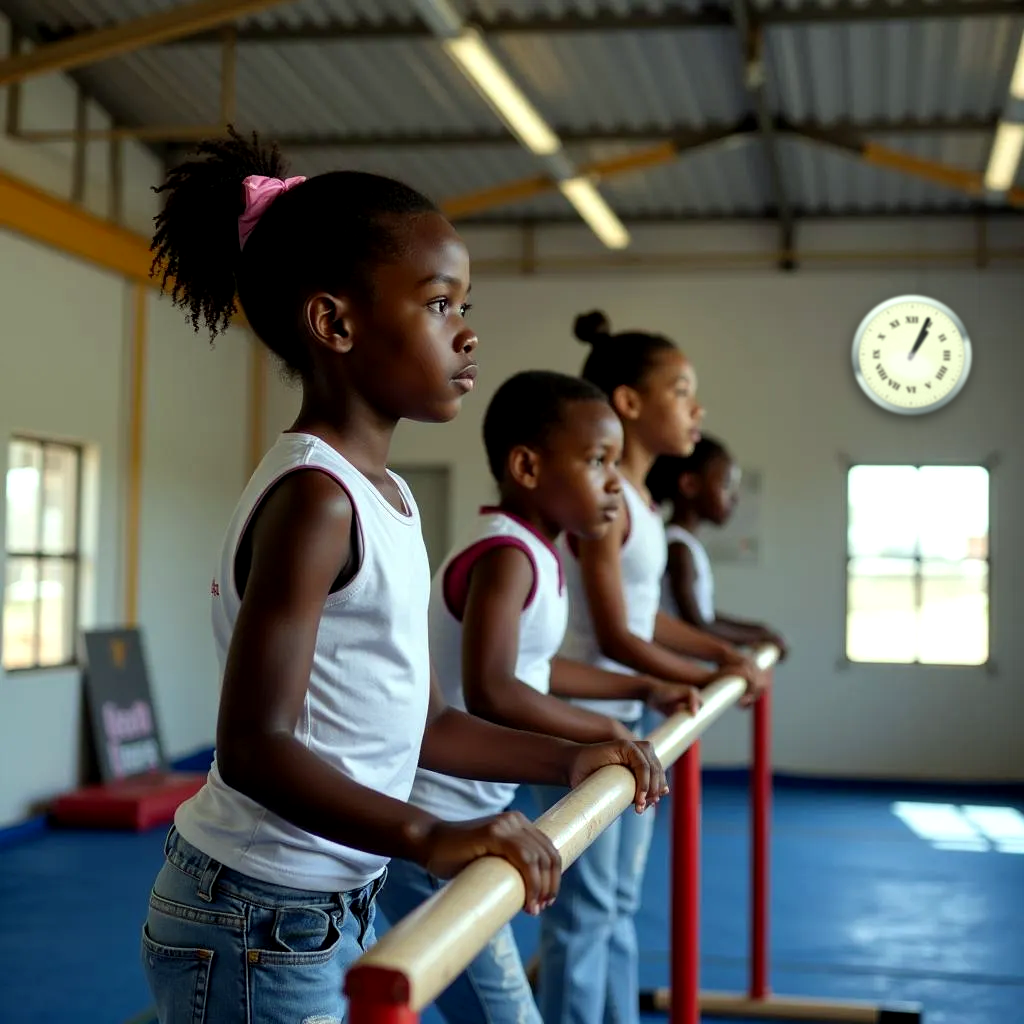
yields 1h04
